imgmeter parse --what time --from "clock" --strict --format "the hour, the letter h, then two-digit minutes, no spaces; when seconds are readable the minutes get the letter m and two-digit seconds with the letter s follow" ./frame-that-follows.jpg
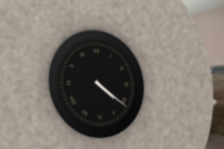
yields 4h21
